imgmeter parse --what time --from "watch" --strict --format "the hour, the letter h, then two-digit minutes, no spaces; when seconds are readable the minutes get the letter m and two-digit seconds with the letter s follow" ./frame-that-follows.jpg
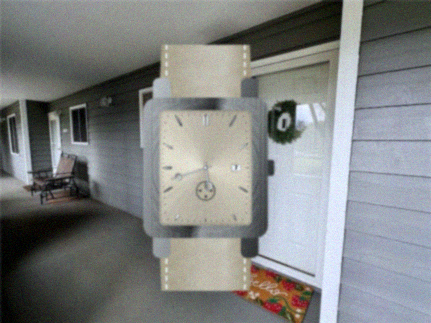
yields 5h42
